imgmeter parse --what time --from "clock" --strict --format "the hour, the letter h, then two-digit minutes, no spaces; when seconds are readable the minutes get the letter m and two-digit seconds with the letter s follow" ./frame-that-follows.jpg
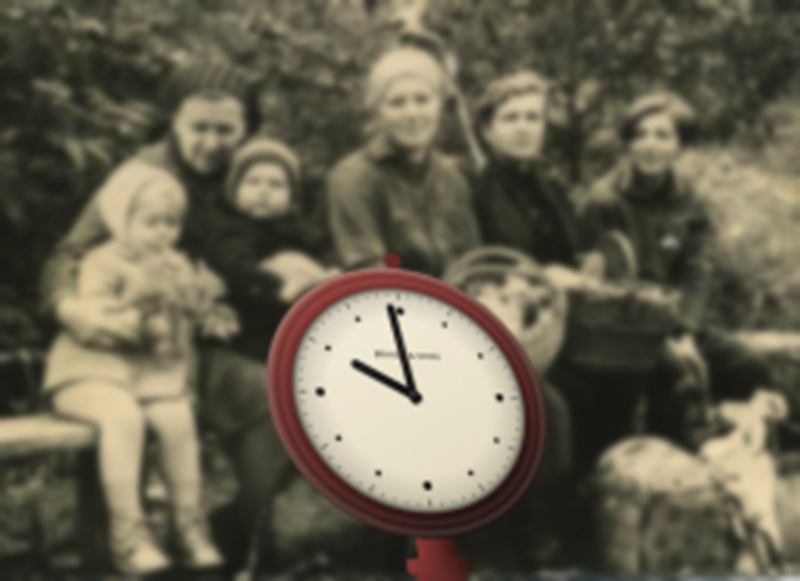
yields 9h59
